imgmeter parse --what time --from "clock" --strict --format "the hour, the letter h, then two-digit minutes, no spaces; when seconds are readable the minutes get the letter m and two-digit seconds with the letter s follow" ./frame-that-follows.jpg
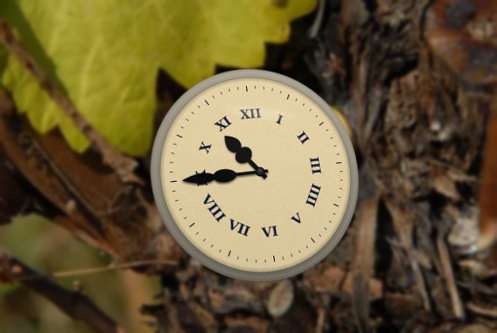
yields 10h45
